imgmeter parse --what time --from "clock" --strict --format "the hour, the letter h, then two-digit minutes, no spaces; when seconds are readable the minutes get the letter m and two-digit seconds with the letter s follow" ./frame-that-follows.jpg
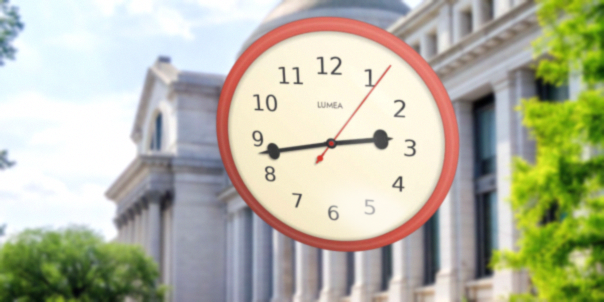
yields 2h43m06s
